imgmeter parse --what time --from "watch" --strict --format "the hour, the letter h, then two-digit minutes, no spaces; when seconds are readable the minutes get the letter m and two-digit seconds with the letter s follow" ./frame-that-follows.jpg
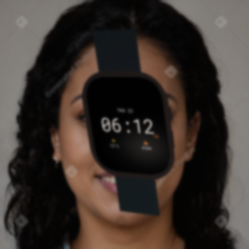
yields 6h12
